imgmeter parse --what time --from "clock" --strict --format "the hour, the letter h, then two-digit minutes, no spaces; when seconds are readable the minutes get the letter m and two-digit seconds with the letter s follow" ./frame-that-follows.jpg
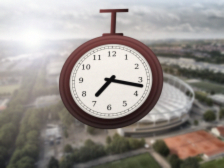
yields 7h17
